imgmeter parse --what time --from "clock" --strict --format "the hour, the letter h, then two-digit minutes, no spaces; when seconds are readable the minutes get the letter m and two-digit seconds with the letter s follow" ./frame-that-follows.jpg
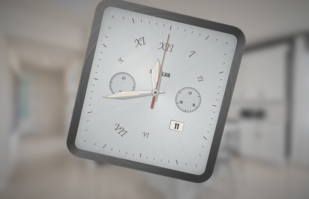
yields 11h42
